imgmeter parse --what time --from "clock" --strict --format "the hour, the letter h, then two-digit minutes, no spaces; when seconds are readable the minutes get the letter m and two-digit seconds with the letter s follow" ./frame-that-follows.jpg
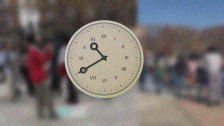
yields 10h40
